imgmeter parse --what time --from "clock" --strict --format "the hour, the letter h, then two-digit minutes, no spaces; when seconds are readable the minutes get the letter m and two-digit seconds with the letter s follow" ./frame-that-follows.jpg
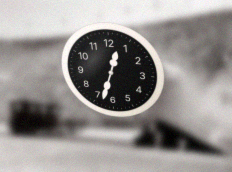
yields 12h33
